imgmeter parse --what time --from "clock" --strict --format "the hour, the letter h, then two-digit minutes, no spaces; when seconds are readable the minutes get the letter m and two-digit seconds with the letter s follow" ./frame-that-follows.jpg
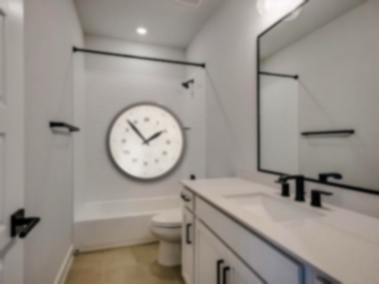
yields 1h53
